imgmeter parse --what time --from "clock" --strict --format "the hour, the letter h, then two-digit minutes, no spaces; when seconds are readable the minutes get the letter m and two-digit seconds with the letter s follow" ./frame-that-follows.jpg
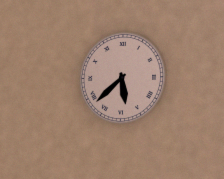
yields 5h38
